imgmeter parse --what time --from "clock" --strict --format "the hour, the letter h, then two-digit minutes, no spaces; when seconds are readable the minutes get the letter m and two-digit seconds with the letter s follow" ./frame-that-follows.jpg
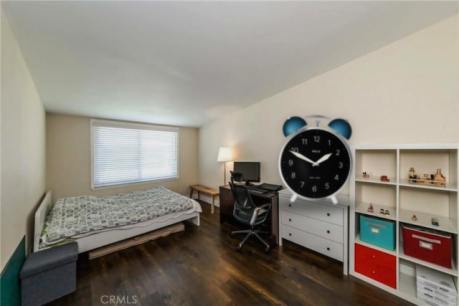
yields 1h49
